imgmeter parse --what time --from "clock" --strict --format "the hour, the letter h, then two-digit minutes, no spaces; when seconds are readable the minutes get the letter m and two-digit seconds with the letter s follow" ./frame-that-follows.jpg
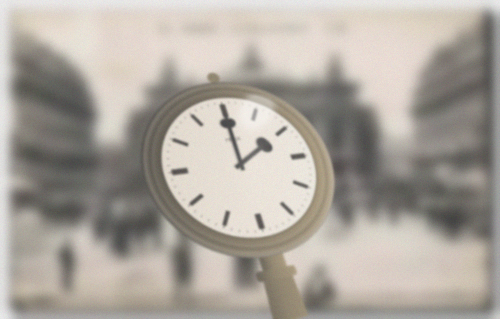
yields 2h00
